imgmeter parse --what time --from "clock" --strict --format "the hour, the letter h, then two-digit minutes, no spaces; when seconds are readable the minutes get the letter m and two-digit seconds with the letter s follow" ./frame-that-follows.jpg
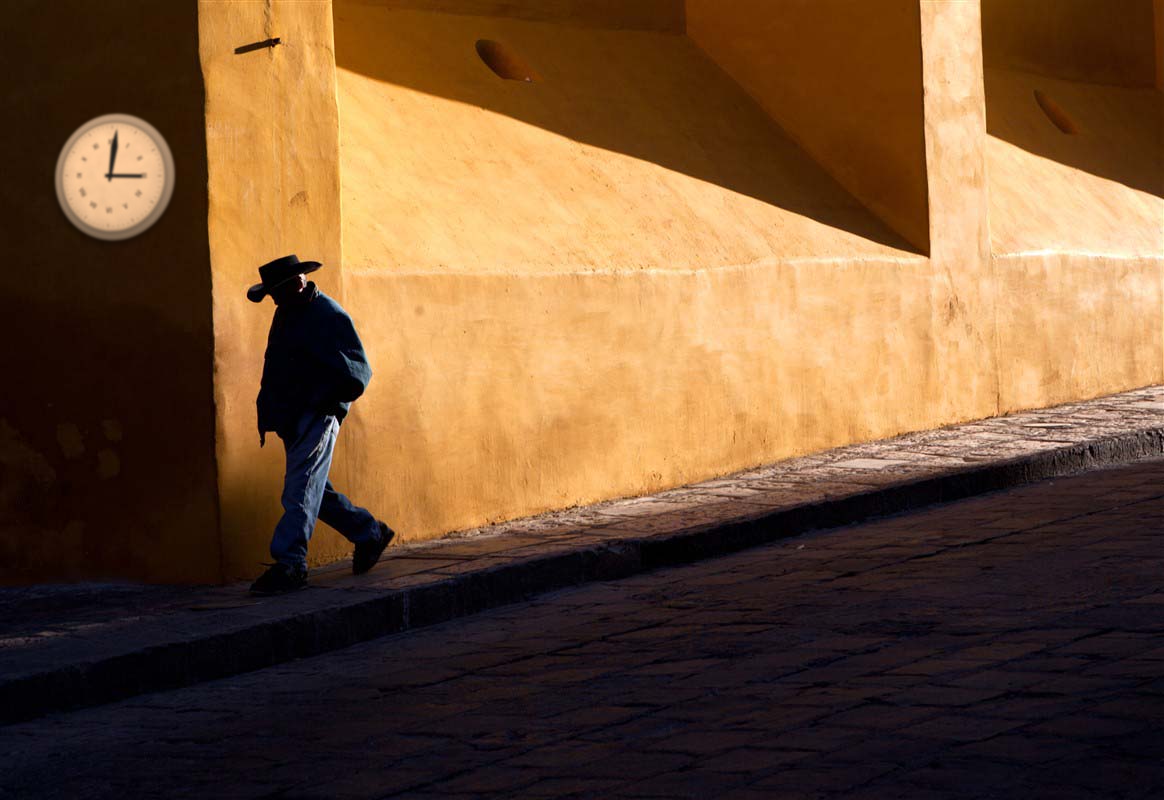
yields 3h01
